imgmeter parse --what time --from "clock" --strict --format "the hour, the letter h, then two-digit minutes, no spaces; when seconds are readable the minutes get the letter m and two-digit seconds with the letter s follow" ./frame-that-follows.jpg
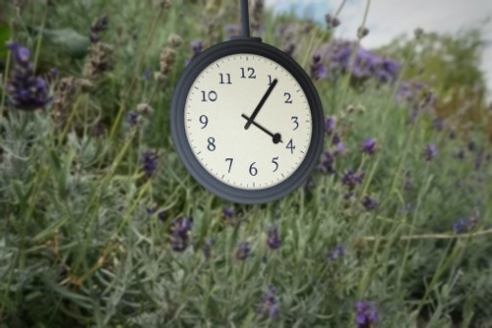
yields 4h06
